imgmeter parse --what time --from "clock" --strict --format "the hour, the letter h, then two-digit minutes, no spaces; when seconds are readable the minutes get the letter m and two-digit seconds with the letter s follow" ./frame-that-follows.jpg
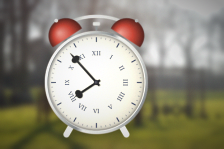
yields 7h53
